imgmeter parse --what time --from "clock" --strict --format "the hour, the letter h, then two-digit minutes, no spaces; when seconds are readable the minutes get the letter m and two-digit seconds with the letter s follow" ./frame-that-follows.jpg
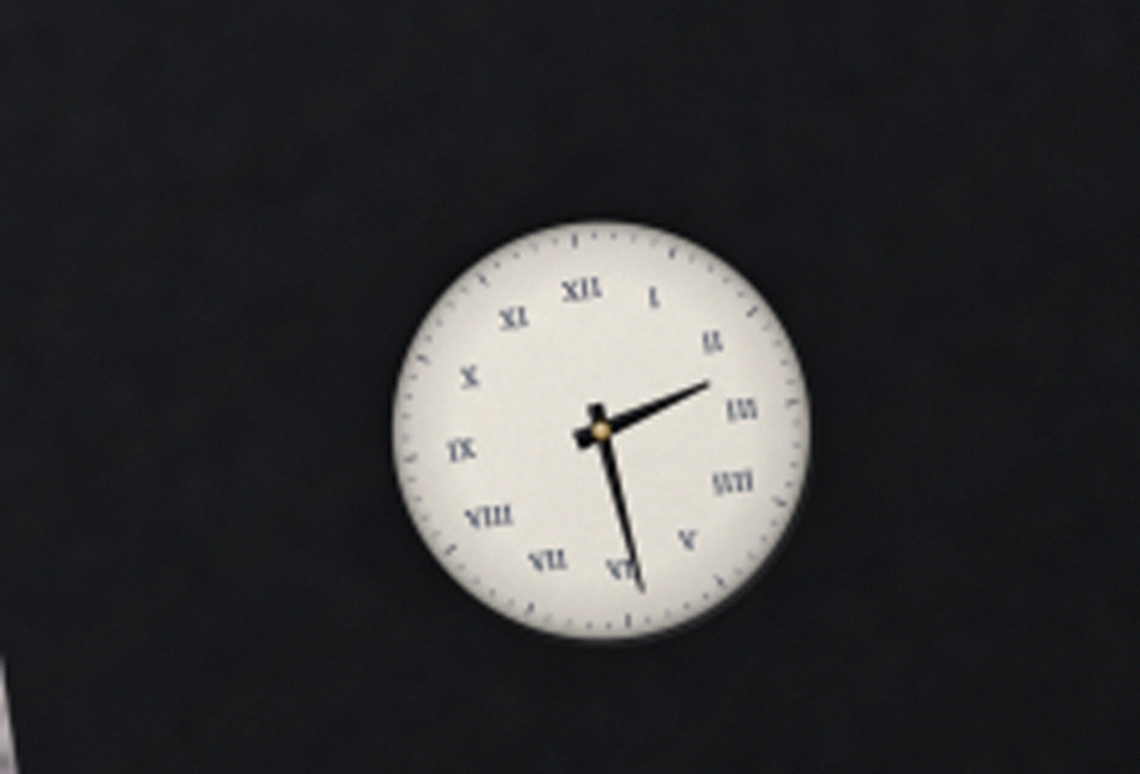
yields 2h29
